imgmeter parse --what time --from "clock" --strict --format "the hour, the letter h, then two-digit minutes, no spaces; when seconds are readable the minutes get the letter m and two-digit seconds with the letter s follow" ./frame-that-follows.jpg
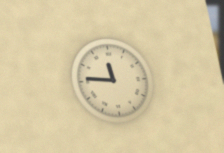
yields 11h46
